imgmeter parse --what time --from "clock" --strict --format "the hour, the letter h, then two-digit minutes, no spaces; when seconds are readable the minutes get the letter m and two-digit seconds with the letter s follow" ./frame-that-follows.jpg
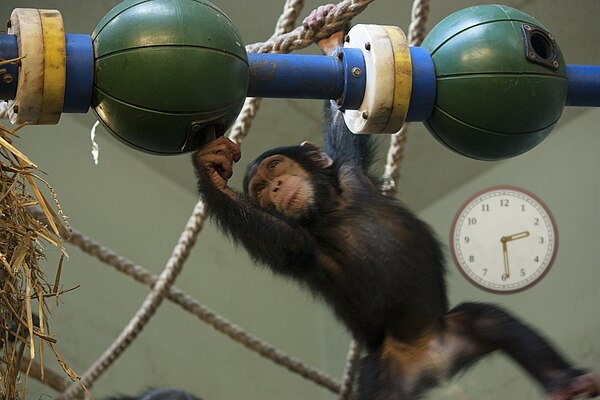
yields 2h29
